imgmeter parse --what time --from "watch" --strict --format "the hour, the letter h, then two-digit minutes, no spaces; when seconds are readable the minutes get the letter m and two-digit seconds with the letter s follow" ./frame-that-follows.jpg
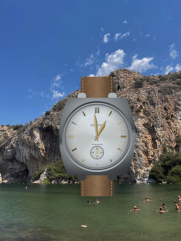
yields 12h59
